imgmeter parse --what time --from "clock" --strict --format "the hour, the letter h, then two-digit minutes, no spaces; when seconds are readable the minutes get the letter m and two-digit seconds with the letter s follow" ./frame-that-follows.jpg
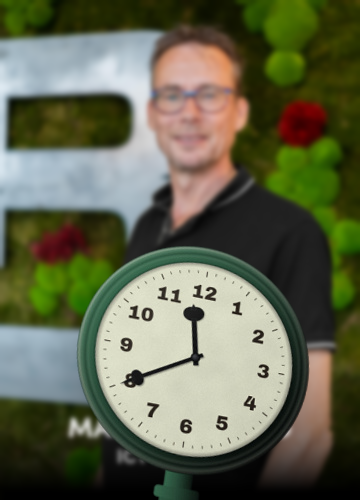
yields 11h40
